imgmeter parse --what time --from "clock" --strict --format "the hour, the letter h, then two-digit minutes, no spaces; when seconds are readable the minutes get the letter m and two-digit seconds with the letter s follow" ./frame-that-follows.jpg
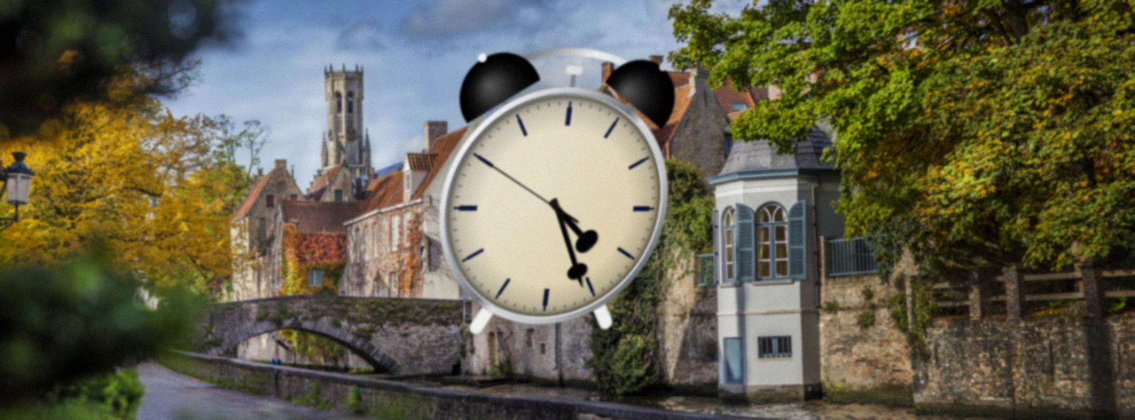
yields 4h25m50s
